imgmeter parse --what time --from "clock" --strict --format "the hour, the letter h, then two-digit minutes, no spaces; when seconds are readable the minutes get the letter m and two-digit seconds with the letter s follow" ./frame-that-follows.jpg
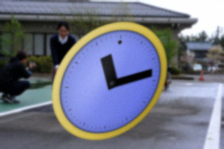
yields 11h13
